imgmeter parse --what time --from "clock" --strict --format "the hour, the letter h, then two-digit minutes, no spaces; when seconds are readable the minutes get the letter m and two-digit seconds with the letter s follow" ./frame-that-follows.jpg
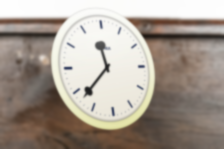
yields 11h38
